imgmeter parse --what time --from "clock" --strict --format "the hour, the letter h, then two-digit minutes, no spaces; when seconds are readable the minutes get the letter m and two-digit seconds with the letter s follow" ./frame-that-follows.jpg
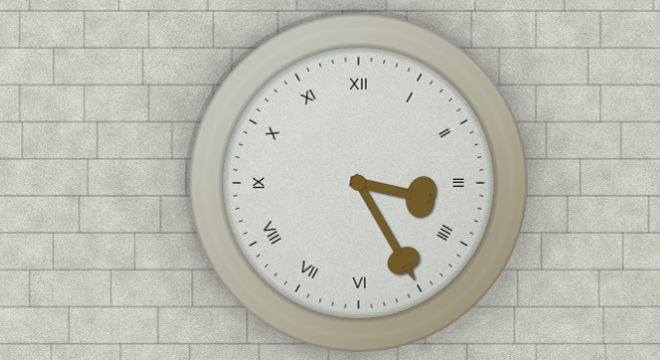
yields 3h25
